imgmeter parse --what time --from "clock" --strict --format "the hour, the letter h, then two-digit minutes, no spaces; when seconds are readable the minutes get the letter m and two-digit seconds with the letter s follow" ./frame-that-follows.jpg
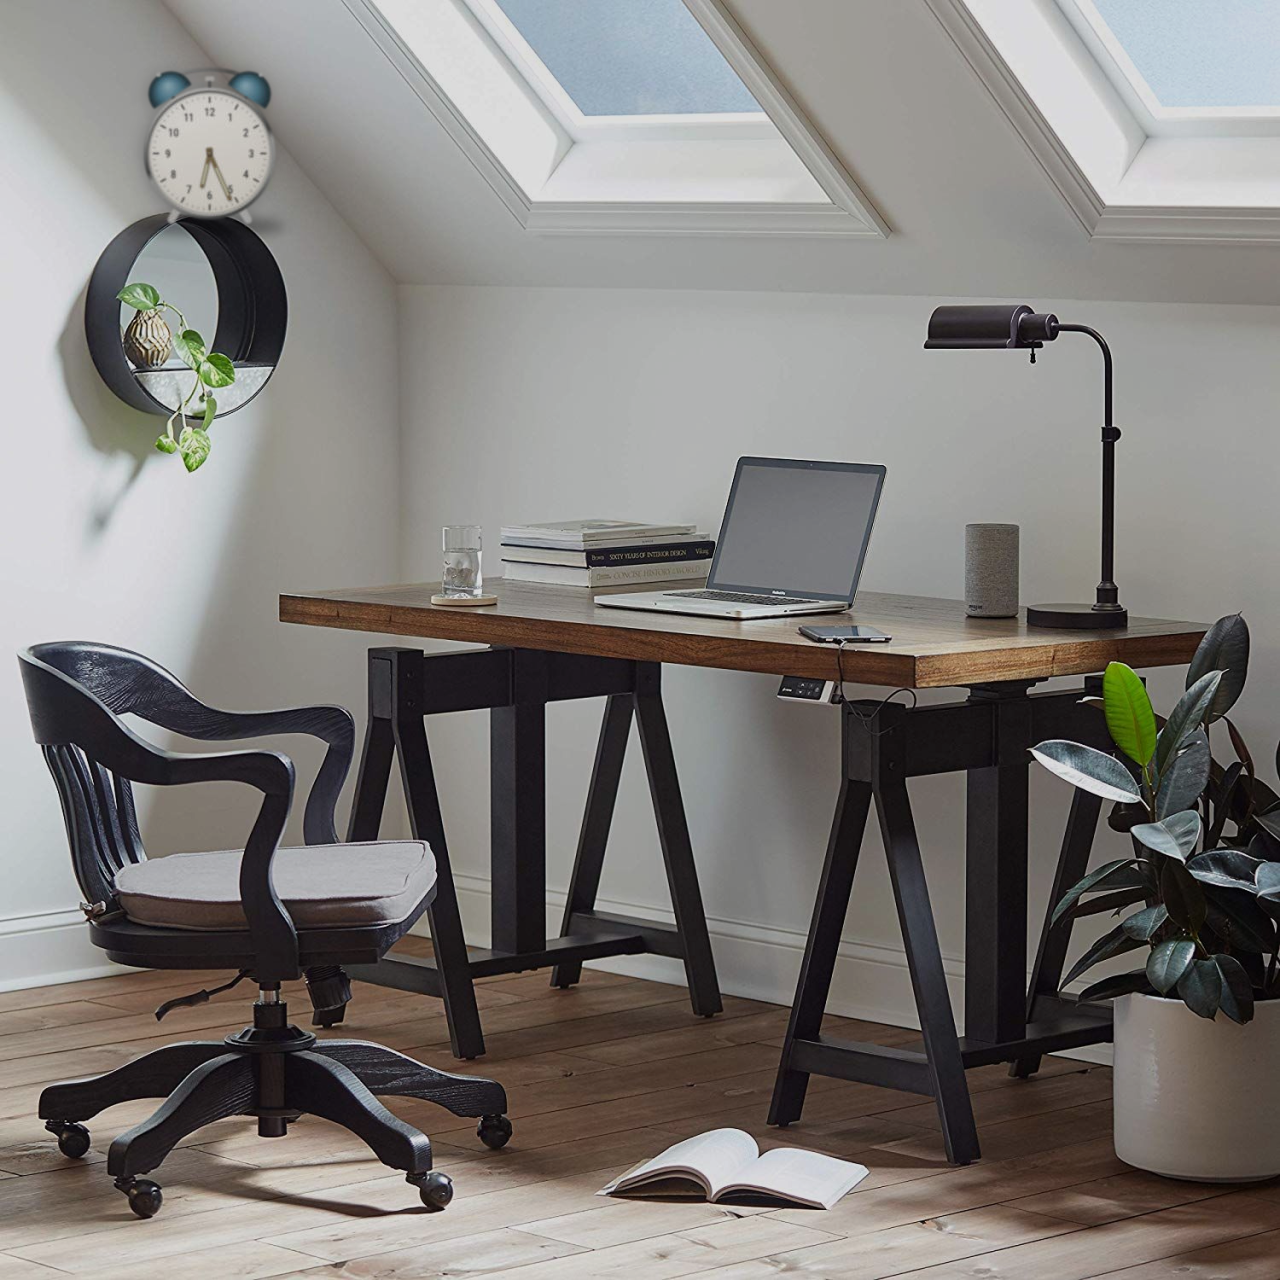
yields 6h26
